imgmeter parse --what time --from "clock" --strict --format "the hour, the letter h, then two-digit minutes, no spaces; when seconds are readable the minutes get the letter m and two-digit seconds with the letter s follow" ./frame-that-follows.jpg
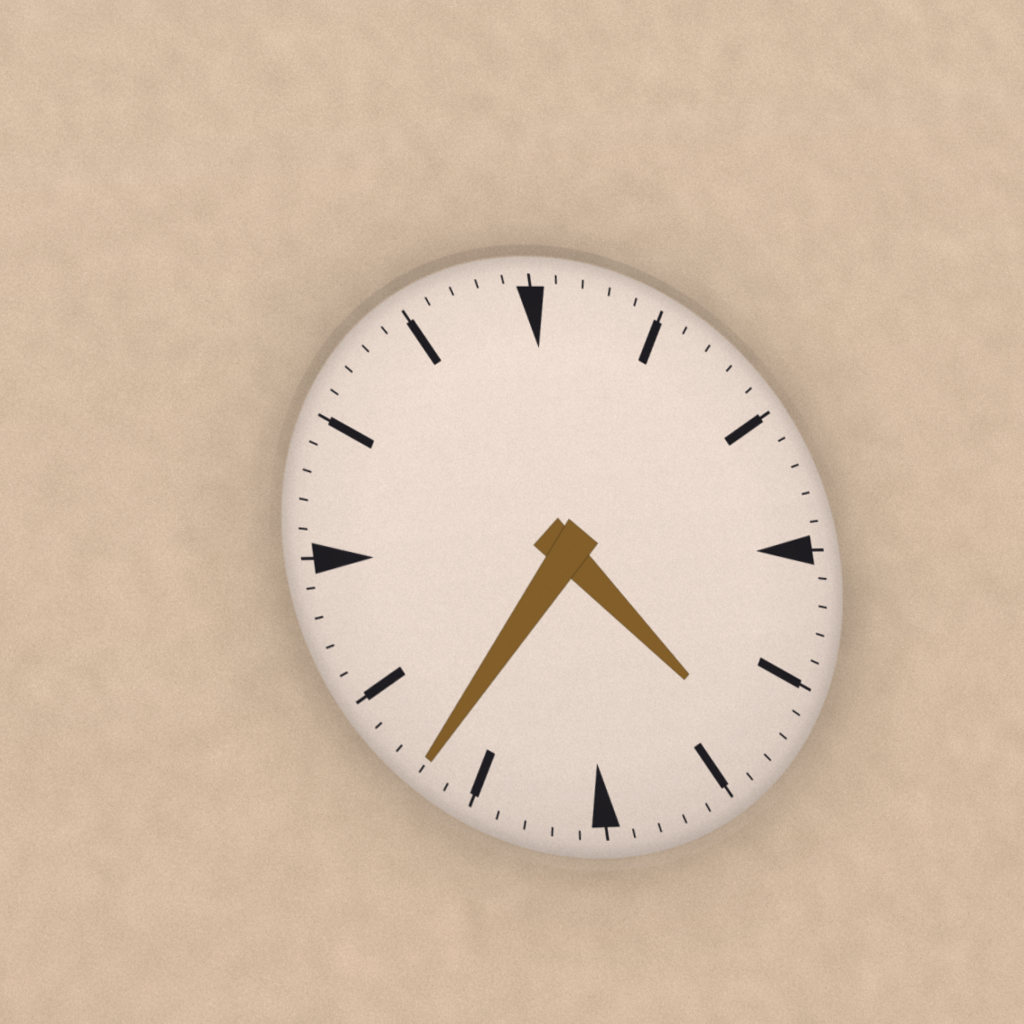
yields 4h37
